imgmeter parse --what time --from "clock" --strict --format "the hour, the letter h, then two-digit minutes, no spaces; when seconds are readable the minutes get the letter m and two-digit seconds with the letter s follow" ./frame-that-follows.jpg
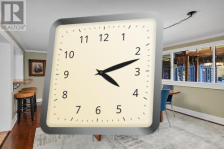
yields 4h12
